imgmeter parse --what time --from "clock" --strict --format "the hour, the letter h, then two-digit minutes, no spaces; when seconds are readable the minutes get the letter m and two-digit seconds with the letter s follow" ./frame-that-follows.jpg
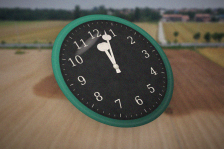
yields 12h03
